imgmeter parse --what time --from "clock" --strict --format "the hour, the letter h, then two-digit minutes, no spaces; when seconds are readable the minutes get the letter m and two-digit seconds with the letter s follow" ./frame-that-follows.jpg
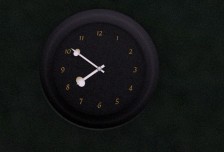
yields 7h51
